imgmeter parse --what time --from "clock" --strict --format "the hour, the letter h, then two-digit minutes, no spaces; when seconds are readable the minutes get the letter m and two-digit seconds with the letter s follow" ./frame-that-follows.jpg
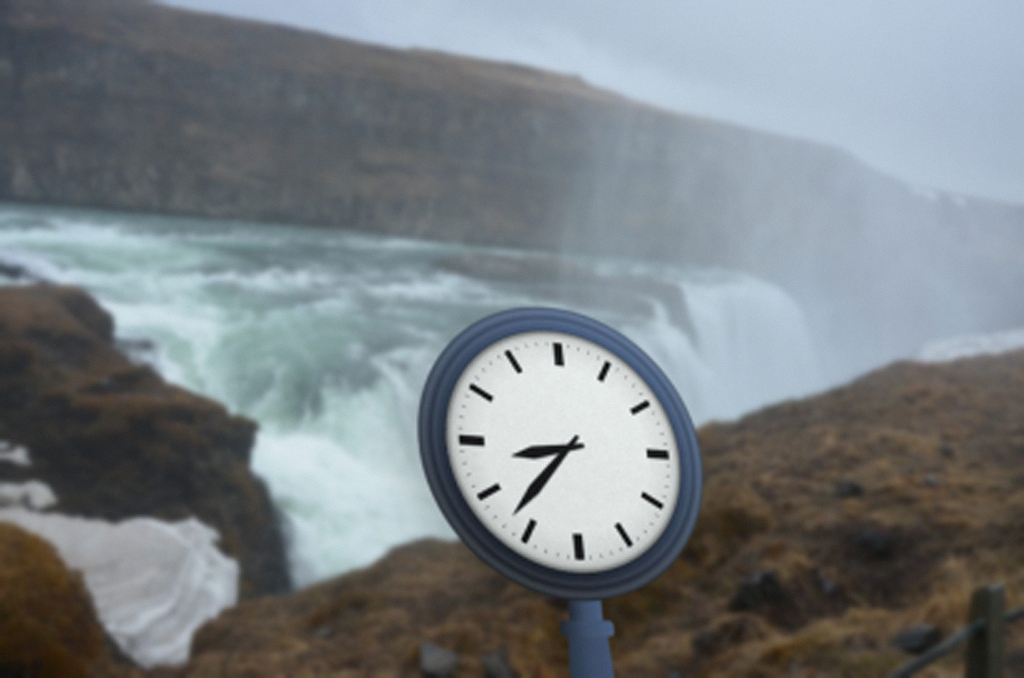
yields 8h37
